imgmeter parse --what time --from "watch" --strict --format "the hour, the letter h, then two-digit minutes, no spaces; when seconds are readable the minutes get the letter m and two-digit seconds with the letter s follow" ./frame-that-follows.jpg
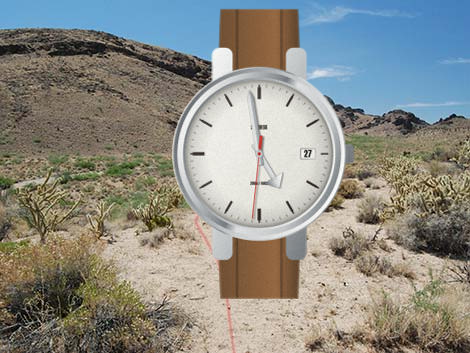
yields 4h58m31s
